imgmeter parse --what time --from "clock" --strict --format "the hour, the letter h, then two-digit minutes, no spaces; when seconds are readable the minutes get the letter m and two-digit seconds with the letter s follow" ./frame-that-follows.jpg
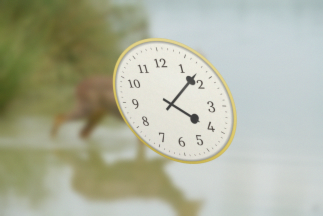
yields 4h08
